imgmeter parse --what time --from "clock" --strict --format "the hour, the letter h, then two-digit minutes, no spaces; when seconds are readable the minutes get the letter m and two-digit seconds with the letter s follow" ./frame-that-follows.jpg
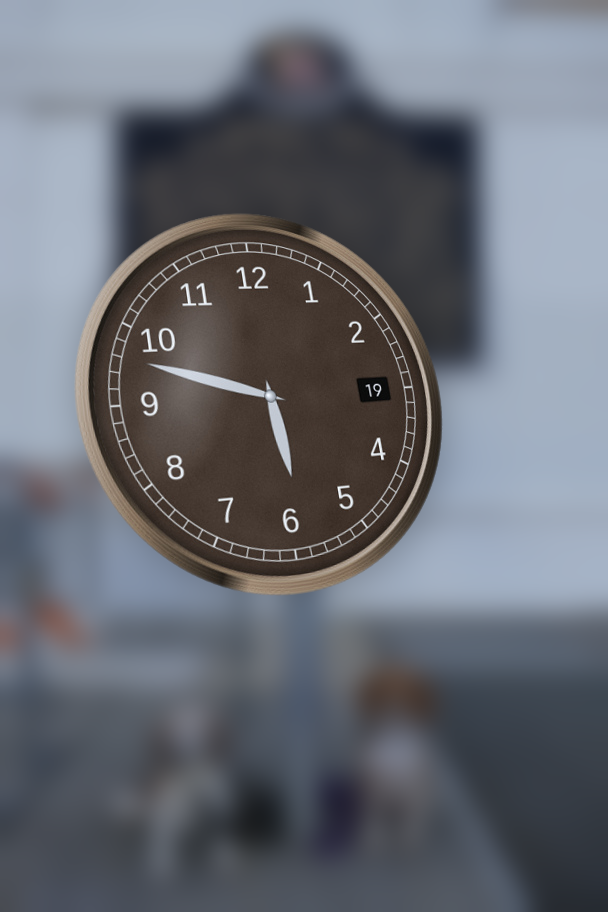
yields 5h48
